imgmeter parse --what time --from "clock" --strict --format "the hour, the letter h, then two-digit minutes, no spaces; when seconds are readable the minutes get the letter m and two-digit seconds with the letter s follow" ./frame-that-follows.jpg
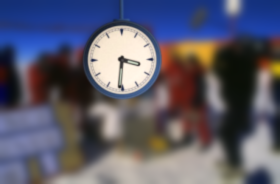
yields 3h31
